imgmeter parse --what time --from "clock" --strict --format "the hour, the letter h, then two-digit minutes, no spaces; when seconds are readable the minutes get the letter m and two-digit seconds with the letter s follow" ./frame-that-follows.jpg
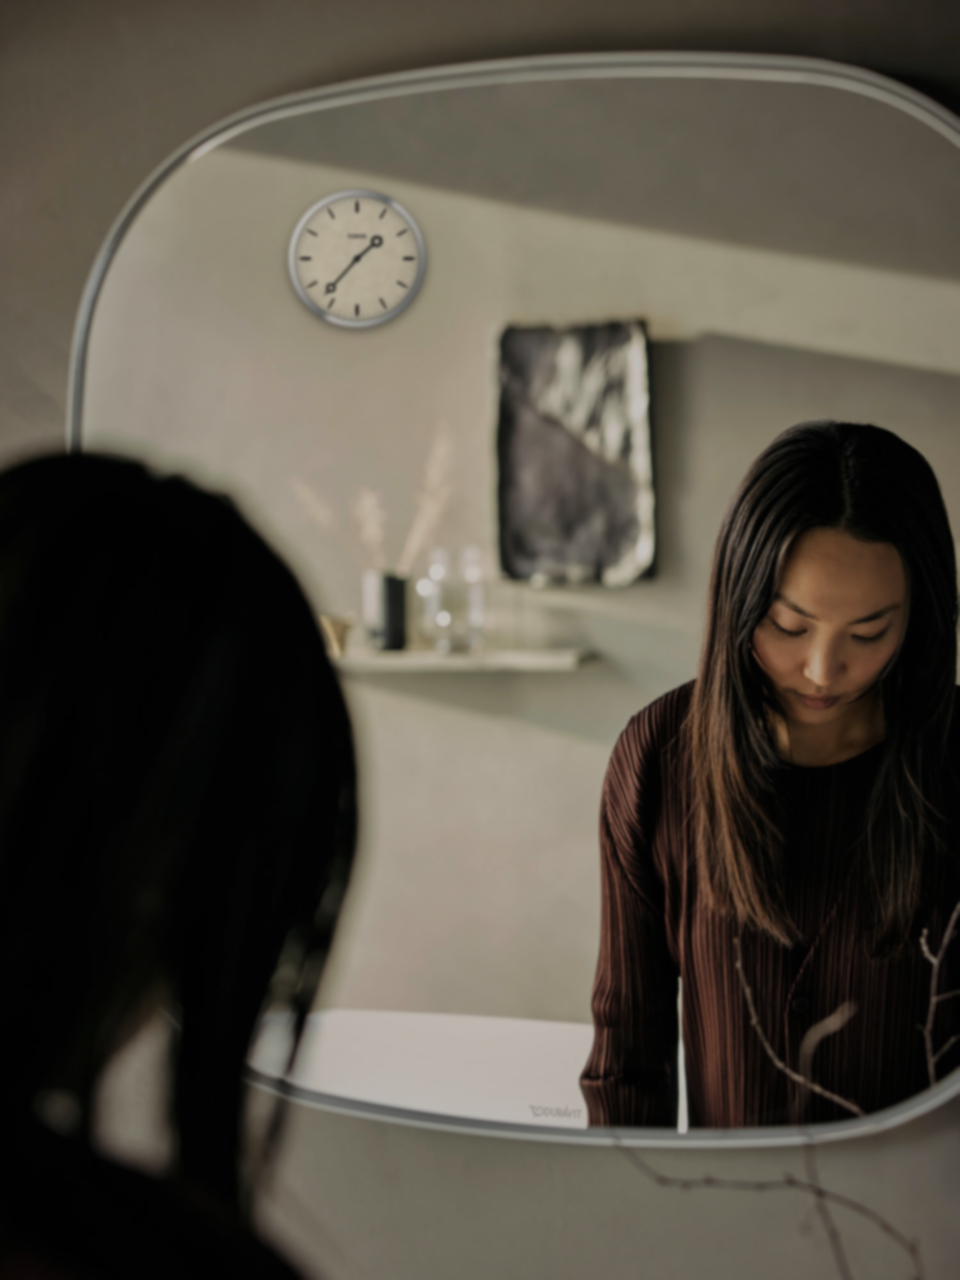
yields 1h37
